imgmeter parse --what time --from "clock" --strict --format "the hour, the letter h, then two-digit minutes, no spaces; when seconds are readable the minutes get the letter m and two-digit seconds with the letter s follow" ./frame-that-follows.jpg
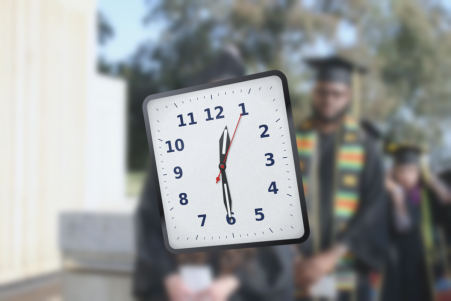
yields 12h30m05s
